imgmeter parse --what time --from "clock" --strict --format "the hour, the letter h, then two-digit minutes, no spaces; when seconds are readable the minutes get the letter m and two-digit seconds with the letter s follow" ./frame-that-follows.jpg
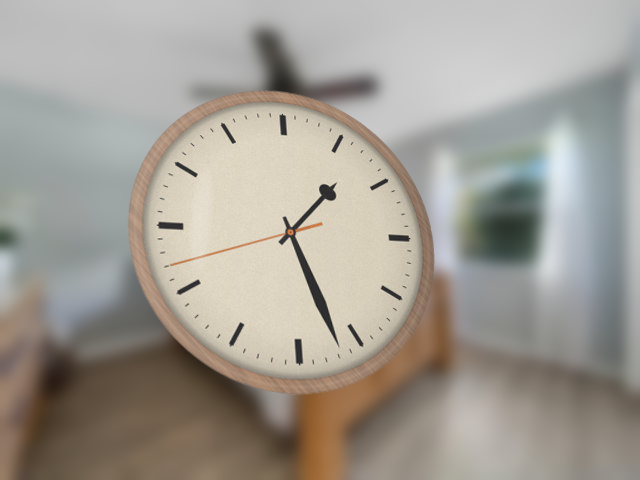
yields 1h26m42s
